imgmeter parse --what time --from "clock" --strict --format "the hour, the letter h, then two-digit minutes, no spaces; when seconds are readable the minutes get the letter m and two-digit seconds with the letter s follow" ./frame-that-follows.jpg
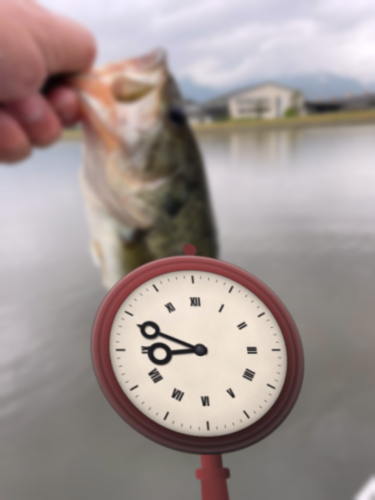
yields 8h49
